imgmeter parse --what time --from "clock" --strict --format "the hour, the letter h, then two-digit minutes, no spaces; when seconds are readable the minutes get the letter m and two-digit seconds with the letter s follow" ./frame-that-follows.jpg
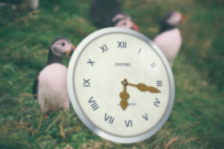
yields 6h17
